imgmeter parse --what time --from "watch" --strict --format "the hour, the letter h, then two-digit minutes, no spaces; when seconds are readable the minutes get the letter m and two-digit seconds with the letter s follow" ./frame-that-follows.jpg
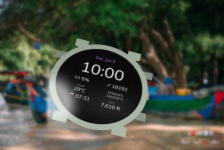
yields 10h00
